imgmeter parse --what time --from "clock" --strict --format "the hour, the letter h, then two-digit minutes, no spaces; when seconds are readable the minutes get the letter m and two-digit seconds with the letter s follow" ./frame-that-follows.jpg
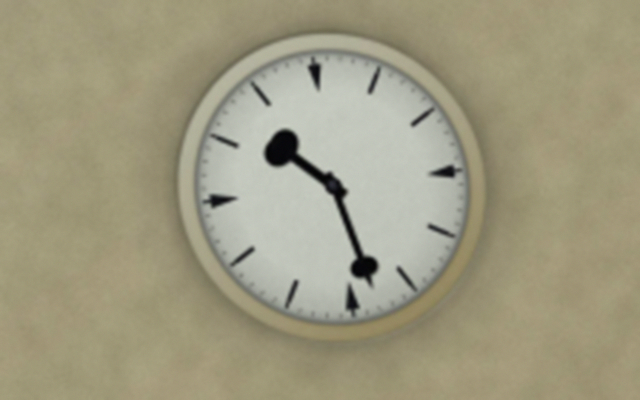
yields 10h28
